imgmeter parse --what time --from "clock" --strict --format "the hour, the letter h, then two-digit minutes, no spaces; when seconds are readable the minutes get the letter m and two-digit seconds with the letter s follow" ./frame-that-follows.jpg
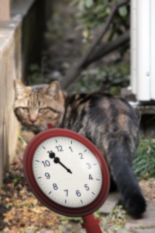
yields 10h55
